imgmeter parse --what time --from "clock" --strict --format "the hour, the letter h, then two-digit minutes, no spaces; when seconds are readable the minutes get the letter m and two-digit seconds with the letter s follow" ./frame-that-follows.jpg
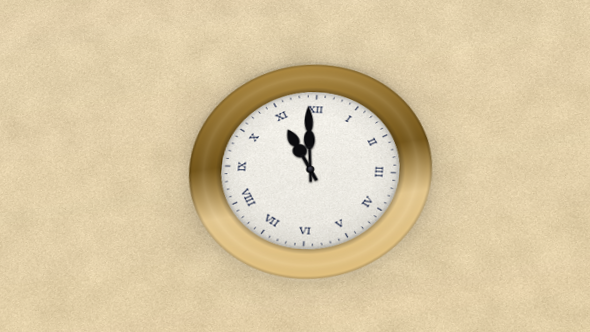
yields 10h59
